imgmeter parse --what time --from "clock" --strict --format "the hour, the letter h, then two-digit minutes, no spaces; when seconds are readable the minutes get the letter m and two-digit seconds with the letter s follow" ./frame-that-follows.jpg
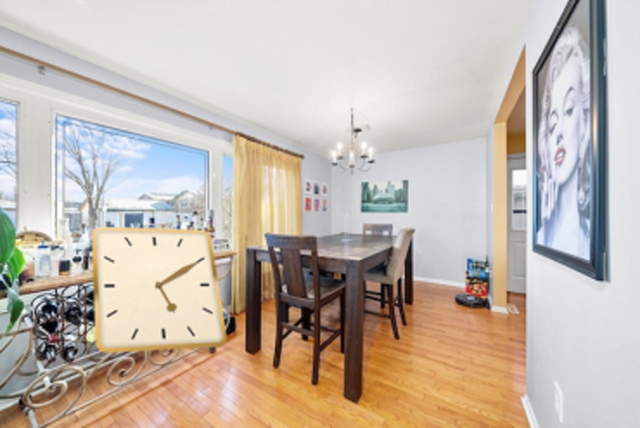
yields 5h10
